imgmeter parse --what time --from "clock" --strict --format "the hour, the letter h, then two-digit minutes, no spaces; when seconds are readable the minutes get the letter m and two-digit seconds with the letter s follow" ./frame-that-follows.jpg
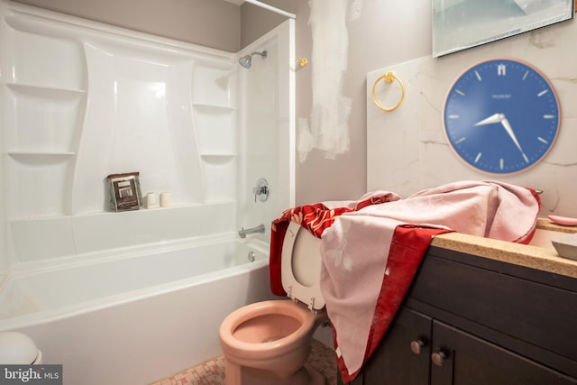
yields 8h25
